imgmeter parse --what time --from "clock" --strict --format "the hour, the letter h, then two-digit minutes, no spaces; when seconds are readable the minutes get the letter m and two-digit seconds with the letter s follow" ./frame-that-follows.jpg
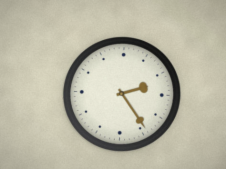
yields 2h24
